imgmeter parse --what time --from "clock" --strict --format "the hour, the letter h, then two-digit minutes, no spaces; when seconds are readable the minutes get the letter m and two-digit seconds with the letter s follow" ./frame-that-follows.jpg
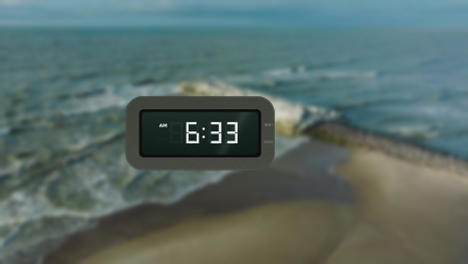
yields 6h33
